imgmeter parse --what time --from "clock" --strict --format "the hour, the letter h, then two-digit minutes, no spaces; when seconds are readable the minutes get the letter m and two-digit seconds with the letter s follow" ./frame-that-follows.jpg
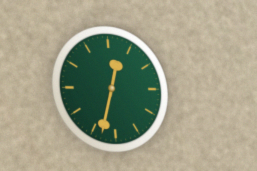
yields 12h33
